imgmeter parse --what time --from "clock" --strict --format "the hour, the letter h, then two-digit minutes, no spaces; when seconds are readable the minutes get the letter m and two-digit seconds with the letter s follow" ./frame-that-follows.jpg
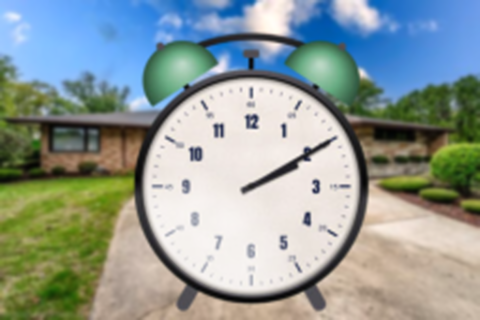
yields 2h10
